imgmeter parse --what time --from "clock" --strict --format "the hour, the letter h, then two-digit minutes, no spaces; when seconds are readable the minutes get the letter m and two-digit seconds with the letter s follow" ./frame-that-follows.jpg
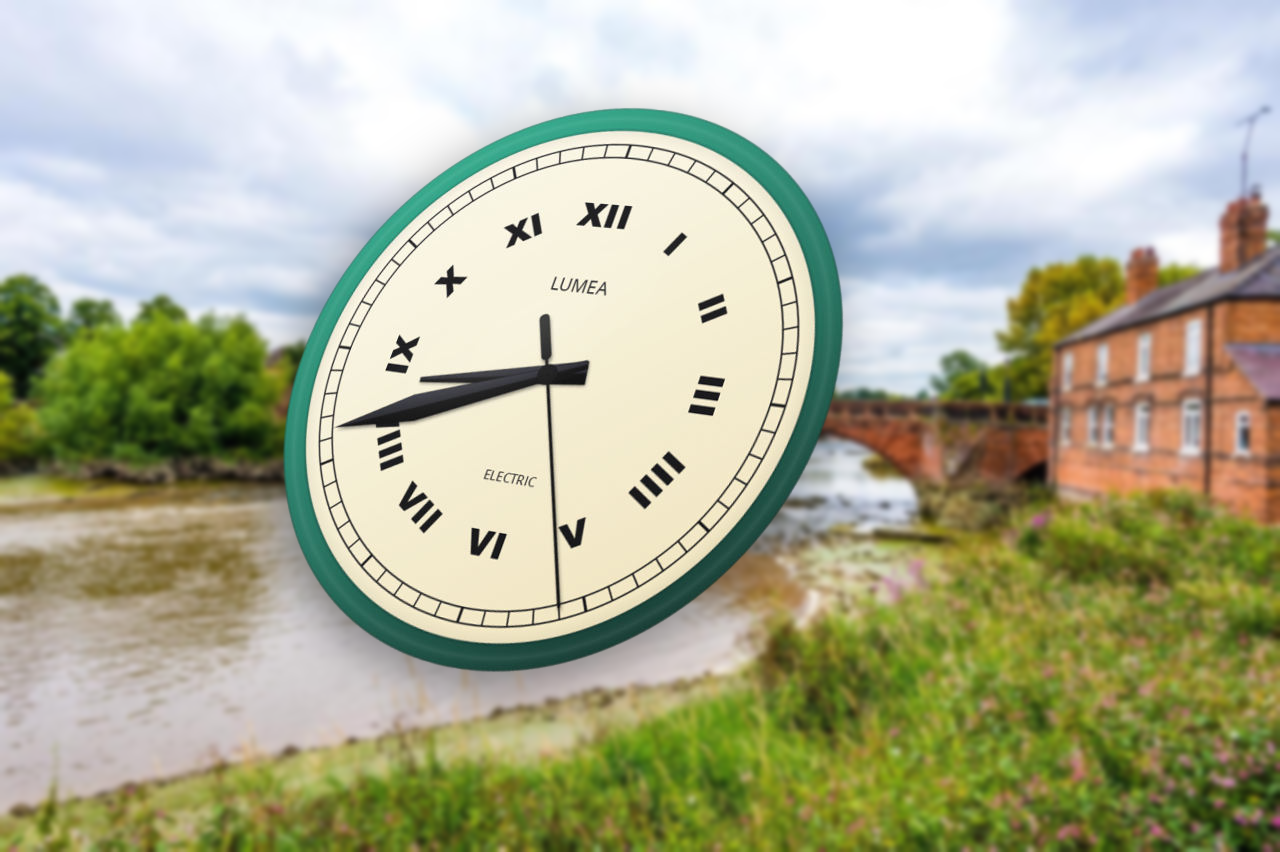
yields 8h41m26s
